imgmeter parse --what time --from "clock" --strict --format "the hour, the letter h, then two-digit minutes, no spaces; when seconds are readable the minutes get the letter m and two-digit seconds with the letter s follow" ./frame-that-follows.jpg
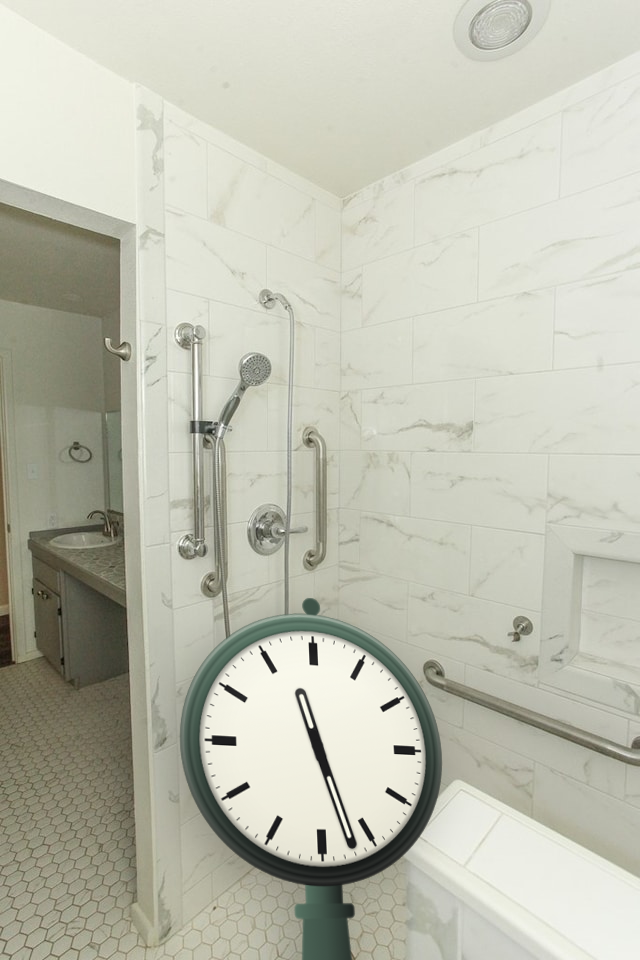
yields 11h27
